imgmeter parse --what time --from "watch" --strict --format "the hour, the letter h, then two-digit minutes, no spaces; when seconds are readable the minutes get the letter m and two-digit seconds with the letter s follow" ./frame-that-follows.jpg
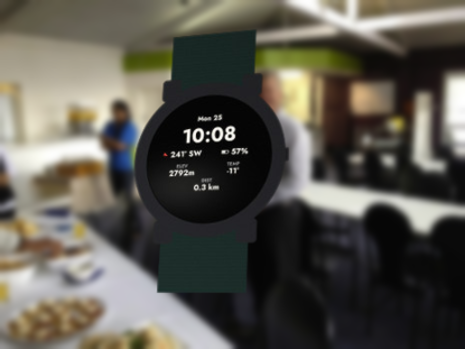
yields 10h08
